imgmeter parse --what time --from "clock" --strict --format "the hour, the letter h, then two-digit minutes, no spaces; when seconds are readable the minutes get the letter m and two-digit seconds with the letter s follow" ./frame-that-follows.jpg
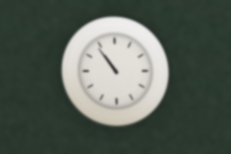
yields 10h54
